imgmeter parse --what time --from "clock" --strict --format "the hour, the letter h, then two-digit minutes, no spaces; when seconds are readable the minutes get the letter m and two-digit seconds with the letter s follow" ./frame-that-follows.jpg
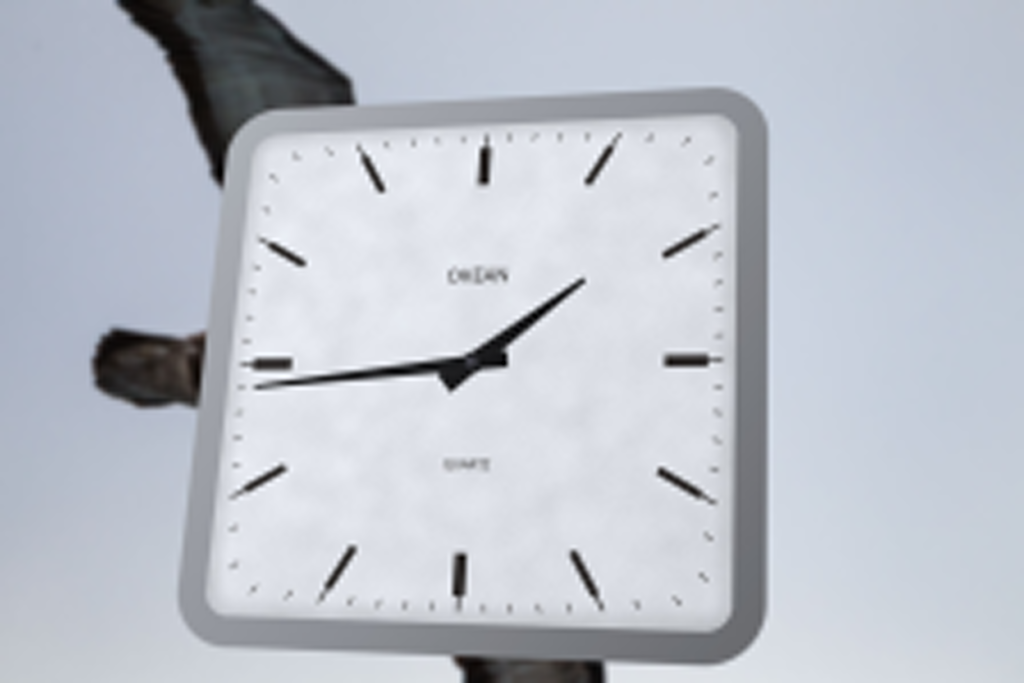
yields 1h44
